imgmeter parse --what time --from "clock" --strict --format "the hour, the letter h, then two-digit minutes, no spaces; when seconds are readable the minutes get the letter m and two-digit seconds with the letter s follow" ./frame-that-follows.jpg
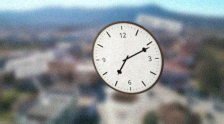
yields 7h11
